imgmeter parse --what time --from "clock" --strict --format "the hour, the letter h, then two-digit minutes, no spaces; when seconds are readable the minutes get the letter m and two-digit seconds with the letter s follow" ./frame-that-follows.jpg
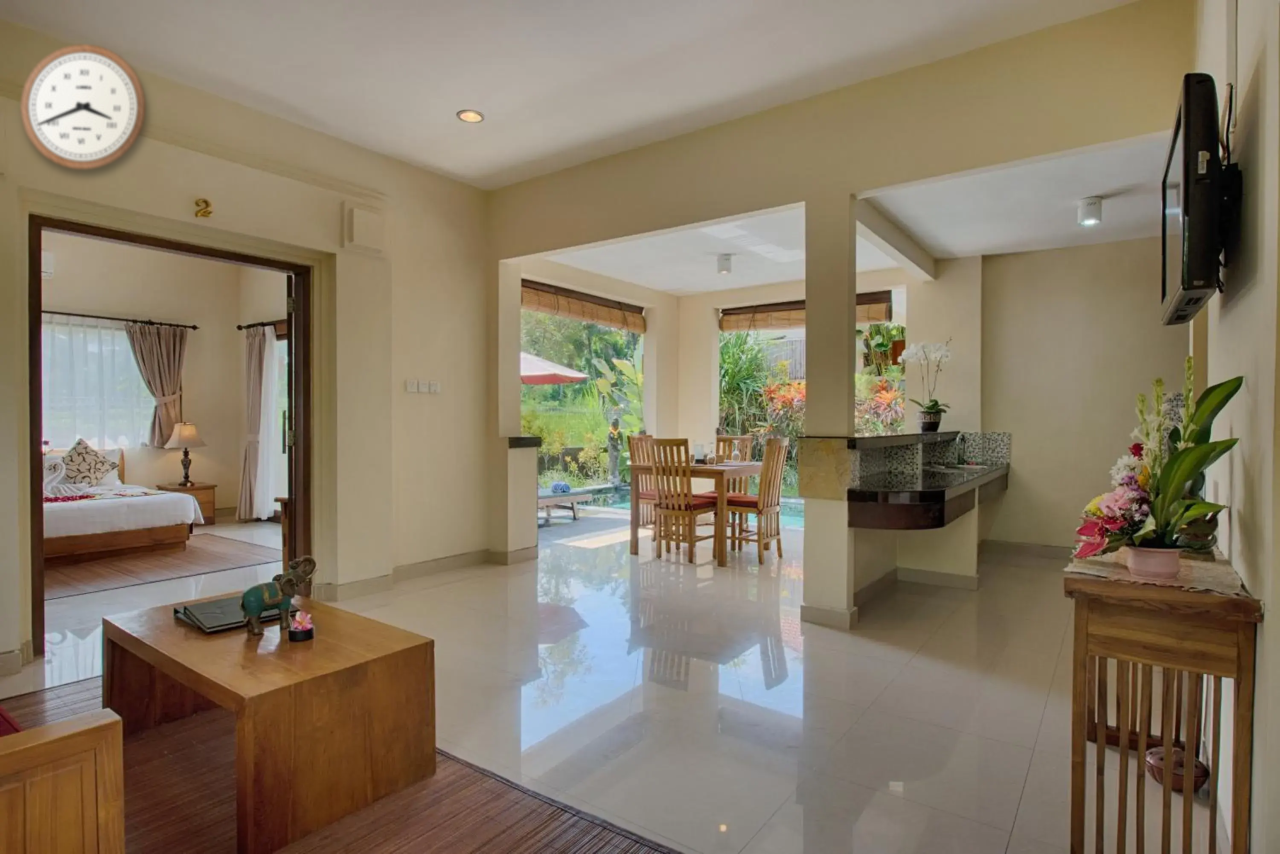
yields 3h41
